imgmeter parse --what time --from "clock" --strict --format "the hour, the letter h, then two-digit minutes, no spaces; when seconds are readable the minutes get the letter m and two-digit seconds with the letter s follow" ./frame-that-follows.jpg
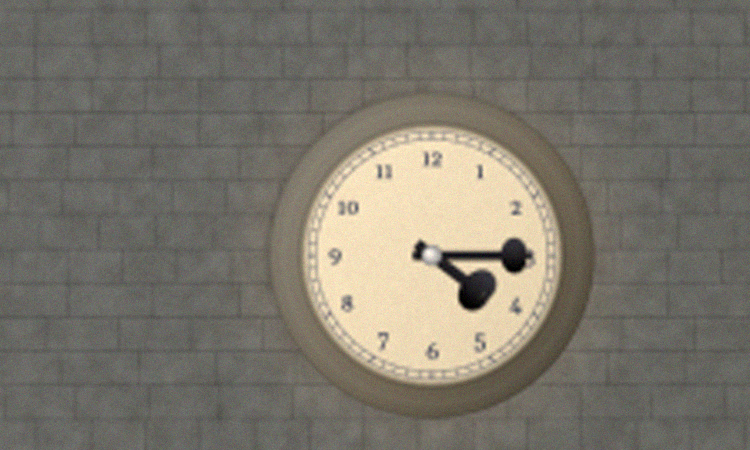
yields 4h15
